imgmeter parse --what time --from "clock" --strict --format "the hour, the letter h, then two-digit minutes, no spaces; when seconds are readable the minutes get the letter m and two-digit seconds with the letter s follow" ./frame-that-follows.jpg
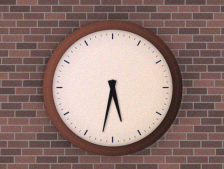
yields 5h32
